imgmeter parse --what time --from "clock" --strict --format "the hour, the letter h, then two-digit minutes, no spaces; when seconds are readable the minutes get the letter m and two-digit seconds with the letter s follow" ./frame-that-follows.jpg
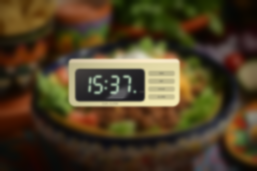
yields 15h37
